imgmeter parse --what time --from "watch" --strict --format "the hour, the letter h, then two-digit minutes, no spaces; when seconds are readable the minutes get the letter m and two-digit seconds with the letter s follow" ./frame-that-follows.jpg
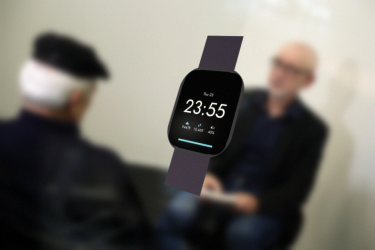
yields 23h55
